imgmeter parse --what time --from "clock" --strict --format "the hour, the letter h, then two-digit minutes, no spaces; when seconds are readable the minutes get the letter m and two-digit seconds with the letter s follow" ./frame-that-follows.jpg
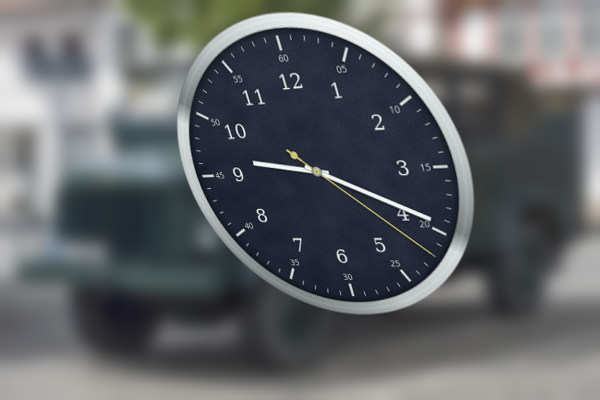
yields 9h19m22s
